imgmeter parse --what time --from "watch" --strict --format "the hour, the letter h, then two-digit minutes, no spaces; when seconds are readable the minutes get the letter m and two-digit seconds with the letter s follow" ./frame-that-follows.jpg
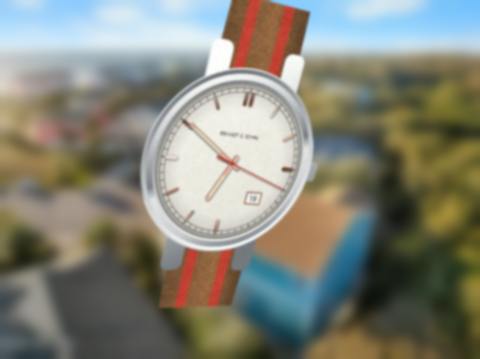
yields 6h50m18s
